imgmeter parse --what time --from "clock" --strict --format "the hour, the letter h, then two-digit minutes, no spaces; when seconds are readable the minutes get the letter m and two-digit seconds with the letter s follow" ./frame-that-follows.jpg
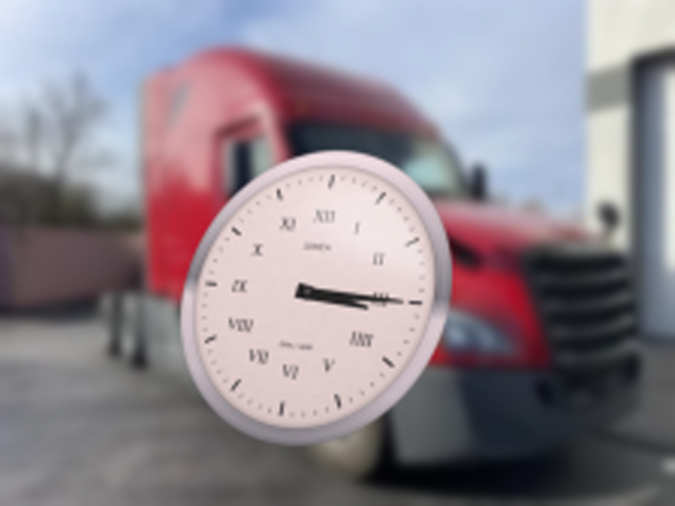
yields 3h15
